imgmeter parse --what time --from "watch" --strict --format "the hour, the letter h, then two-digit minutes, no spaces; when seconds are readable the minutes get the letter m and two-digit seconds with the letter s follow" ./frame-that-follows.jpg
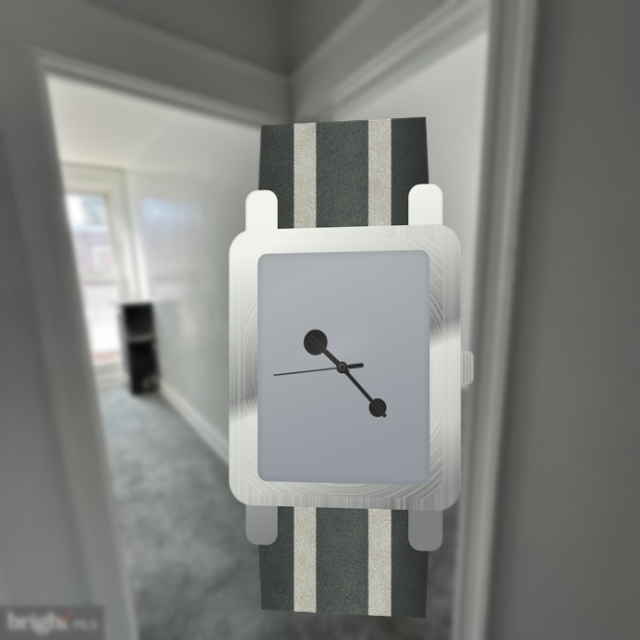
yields 10h22m44s
